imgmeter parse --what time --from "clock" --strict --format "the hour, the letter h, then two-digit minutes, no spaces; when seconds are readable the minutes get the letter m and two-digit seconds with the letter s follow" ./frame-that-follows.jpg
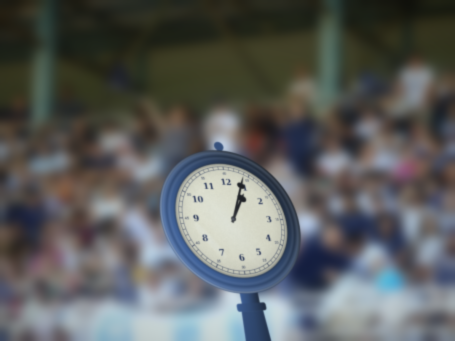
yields 1h04
